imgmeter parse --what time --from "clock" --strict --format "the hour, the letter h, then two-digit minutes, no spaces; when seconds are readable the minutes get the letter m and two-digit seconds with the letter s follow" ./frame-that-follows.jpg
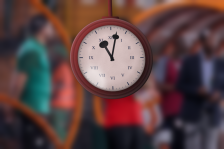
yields 11h02
